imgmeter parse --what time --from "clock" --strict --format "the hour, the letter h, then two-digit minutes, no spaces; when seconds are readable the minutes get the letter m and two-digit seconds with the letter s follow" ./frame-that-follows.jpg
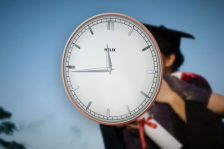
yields 11h44
